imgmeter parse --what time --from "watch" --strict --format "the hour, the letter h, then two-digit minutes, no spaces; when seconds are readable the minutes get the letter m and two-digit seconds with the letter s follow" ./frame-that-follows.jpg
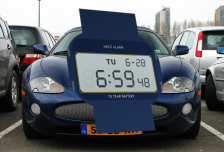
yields 6h59m48s
